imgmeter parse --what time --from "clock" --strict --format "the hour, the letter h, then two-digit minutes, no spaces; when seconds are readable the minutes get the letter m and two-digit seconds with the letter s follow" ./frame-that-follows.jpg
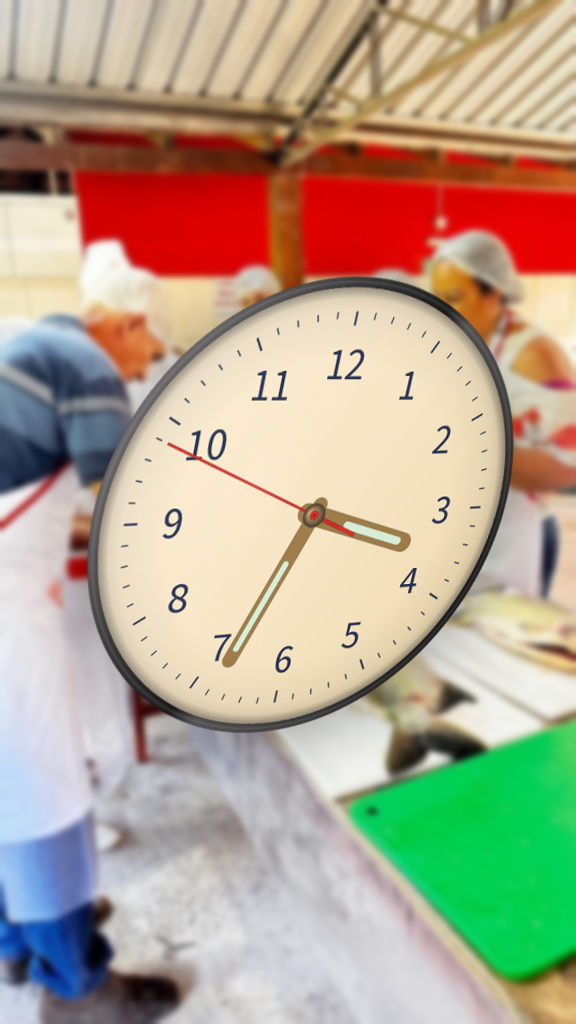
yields 3h33m49s
